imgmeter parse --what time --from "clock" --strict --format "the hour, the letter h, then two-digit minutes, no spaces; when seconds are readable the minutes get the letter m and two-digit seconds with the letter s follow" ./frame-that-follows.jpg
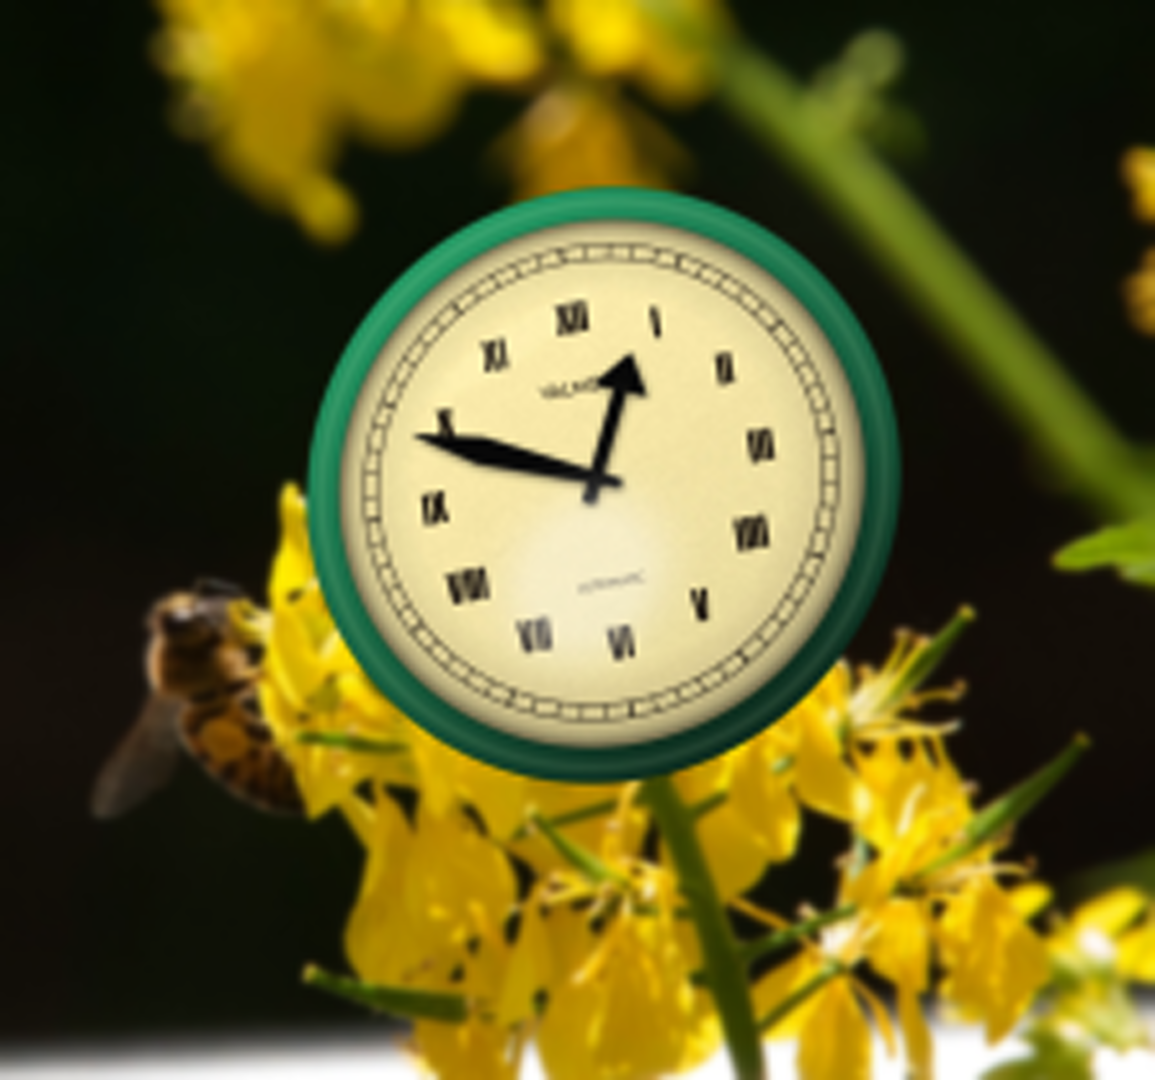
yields 12h49
